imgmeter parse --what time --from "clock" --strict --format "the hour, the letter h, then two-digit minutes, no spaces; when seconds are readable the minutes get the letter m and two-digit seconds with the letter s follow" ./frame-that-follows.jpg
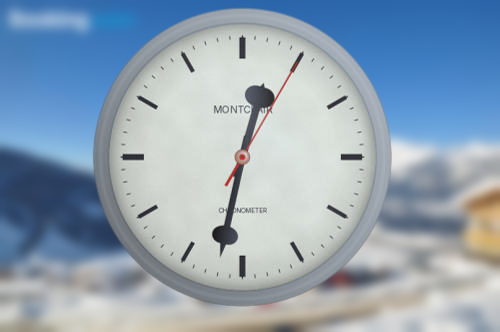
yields 12h32m05s
